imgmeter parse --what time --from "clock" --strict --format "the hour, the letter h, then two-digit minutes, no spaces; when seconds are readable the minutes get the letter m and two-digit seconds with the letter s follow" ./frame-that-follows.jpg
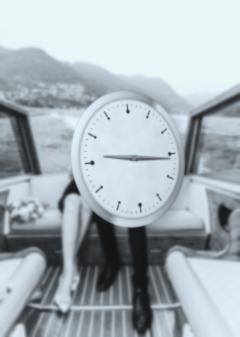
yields 9h16
